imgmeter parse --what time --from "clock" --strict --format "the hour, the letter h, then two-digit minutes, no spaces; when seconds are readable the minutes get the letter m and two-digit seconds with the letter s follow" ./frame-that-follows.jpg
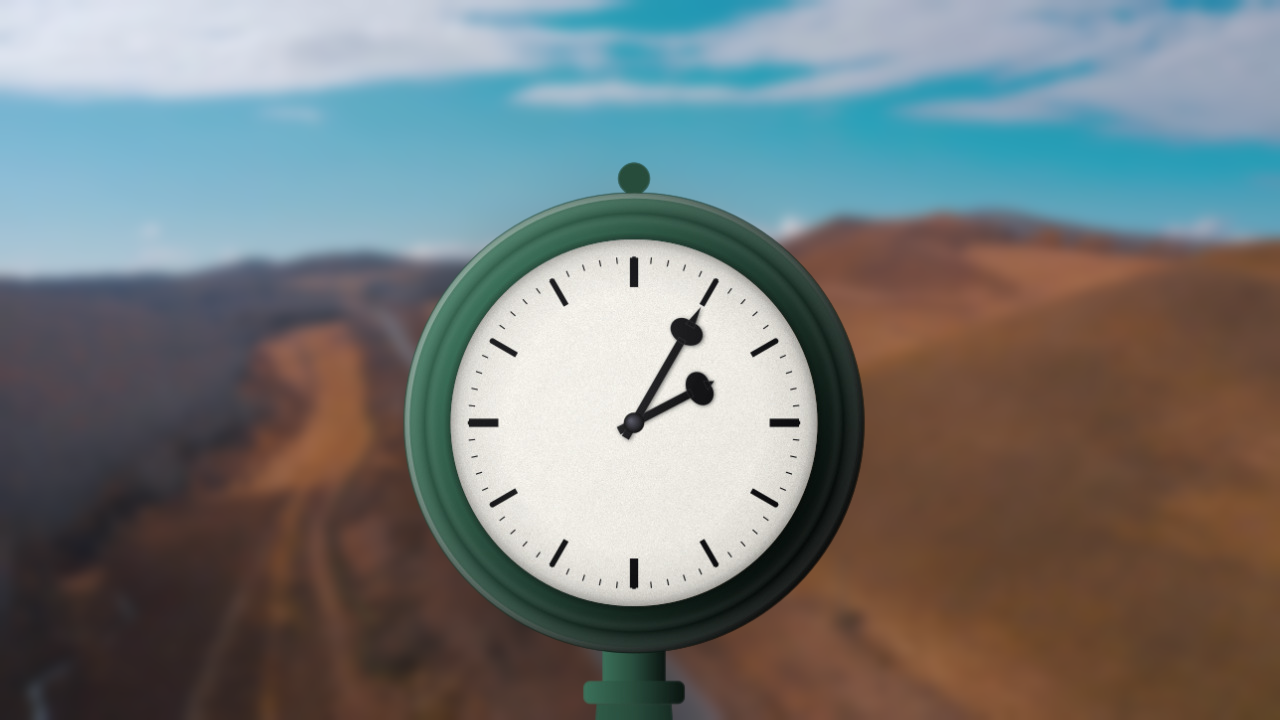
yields 2h05
